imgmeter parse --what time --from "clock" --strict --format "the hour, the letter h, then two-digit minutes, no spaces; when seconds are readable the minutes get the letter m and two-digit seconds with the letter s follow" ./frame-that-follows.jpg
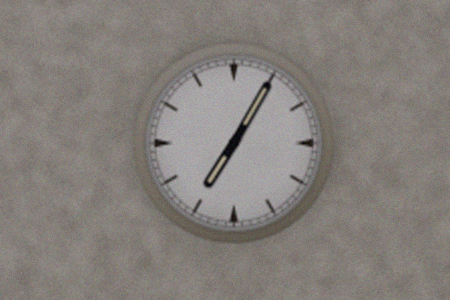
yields 7h05
